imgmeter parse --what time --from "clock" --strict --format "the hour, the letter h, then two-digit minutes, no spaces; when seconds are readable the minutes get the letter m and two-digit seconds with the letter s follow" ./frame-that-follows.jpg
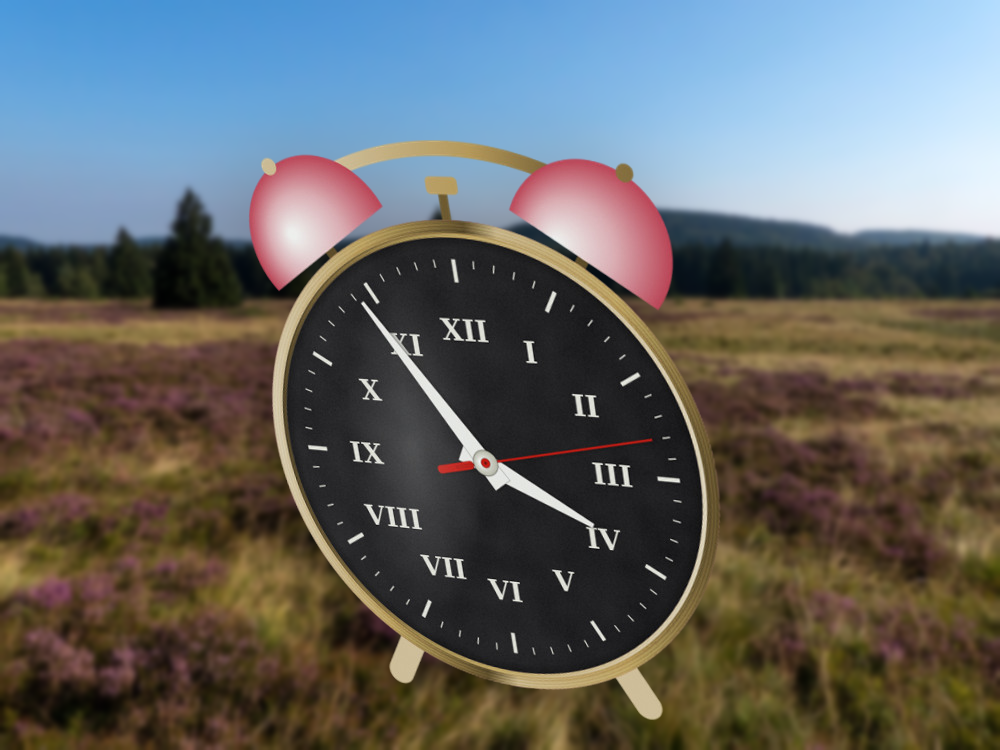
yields 3h54m13s
